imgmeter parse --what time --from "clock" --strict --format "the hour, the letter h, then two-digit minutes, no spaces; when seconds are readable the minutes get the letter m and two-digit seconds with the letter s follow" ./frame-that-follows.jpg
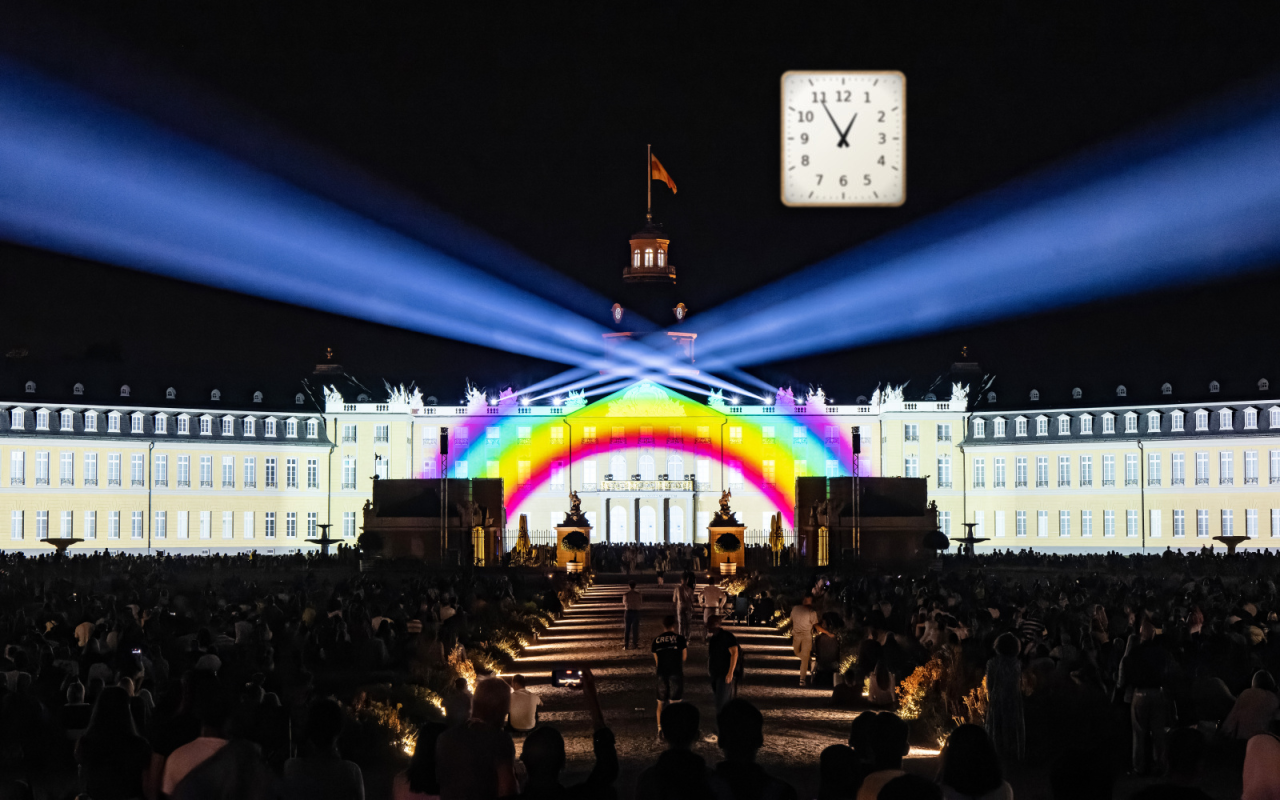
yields 12h55
